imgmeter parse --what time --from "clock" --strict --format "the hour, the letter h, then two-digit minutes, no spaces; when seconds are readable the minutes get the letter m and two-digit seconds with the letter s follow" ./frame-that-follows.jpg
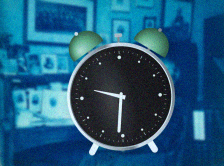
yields 9h31
